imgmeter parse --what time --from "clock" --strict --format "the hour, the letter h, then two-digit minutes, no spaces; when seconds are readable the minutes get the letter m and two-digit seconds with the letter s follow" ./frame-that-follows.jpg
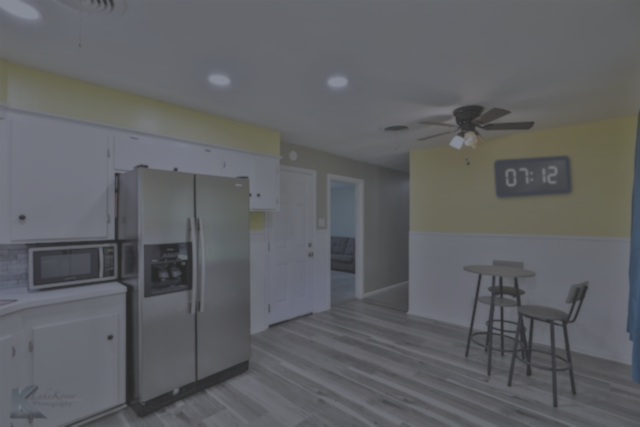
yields 7h12
